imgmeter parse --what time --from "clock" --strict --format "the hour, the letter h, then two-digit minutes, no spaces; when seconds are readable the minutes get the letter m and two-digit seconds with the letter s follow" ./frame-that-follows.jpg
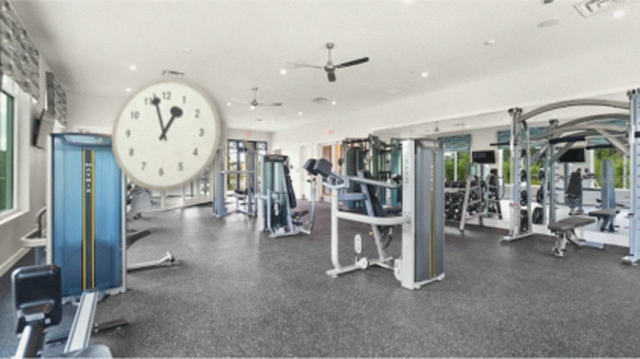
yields 12h57
